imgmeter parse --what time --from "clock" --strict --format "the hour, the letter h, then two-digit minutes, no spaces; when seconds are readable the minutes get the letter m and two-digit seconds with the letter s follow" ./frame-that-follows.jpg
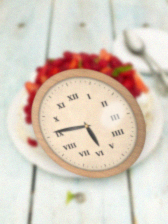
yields 5h46
